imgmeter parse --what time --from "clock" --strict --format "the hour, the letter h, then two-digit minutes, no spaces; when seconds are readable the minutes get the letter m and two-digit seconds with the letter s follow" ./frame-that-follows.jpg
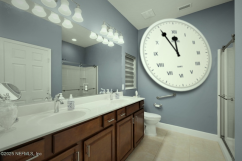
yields 11h55
